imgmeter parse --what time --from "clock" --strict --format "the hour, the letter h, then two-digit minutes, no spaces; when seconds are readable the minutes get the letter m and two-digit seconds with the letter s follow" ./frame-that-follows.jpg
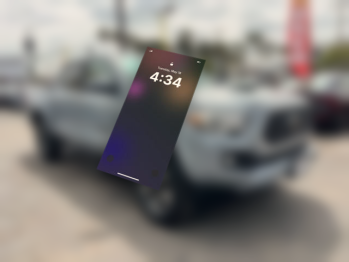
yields 4h34
